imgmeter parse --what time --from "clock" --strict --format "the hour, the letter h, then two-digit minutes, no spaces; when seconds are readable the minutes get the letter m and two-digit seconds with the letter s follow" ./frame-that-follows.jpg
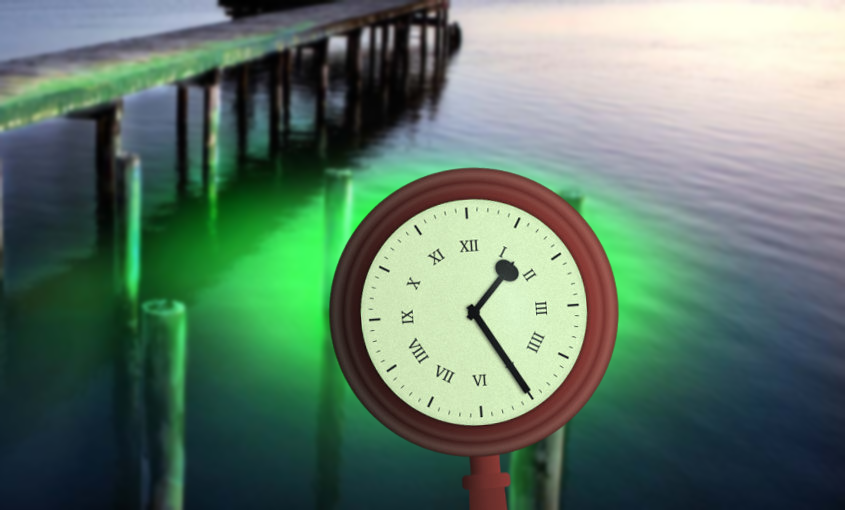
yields 1h25
